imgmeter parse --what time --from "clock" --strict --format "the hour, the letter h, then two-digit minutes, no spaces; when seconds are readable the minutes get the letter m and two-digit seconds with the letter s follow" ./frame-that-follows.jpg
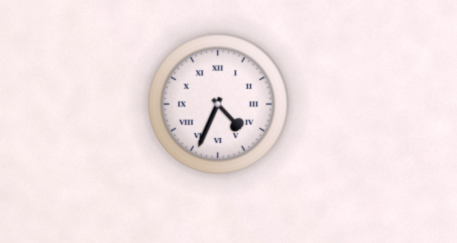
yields 4h34
